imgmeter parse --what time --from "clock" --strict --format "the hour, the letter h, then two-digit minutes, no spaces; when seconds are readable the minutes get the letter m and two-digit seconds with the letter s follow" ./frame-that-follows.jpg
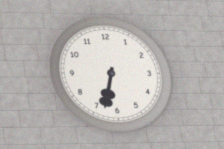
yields 6h33
